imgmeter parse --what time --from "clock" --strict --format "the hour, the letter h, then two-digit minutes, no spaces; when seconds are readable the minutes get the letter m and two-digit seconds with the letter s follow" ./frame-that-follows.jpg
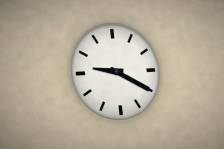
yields 9h20
